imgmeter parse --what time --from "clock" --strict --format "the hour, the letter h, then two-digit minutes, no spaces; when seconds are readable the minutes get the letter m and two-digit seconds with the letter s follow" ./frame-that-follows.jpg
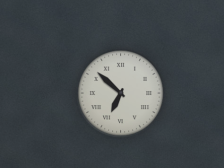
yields 6h52
